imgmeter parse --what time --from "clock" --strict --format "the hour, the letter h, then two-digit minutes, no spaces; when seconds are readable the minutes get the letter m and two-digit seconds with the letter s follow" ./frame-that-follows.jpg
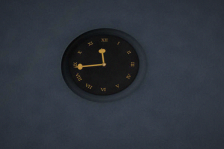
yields 11h44
